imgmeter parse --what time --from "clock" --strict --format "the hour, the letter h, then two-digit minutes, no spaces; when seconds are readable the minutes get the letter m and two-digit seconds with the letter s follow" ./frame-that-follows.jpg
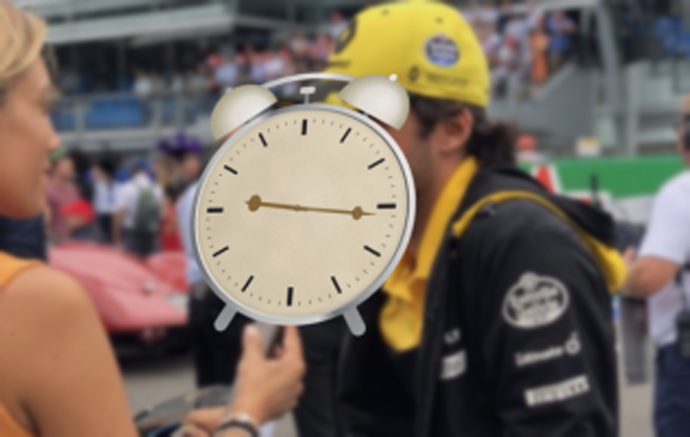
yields 9h16
